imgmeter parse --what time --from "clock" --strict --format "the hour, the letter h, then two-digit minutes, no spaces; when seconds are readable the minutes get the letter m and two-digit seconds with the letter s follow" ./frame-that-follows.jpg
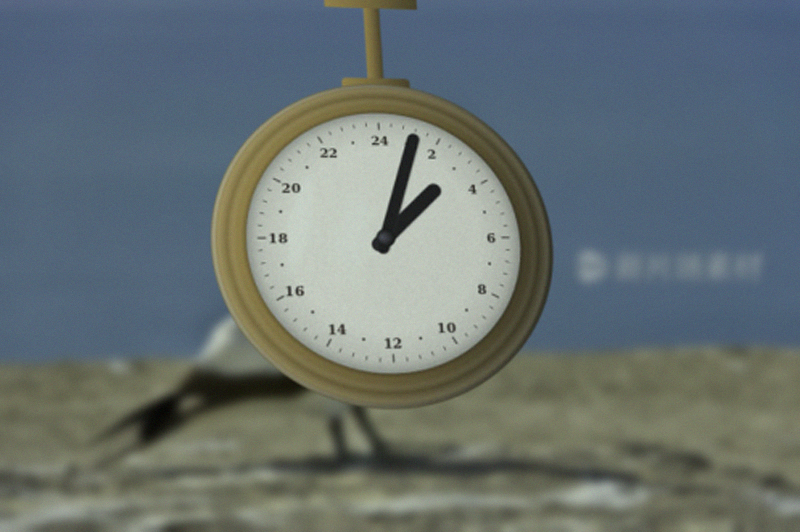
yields 3h03
